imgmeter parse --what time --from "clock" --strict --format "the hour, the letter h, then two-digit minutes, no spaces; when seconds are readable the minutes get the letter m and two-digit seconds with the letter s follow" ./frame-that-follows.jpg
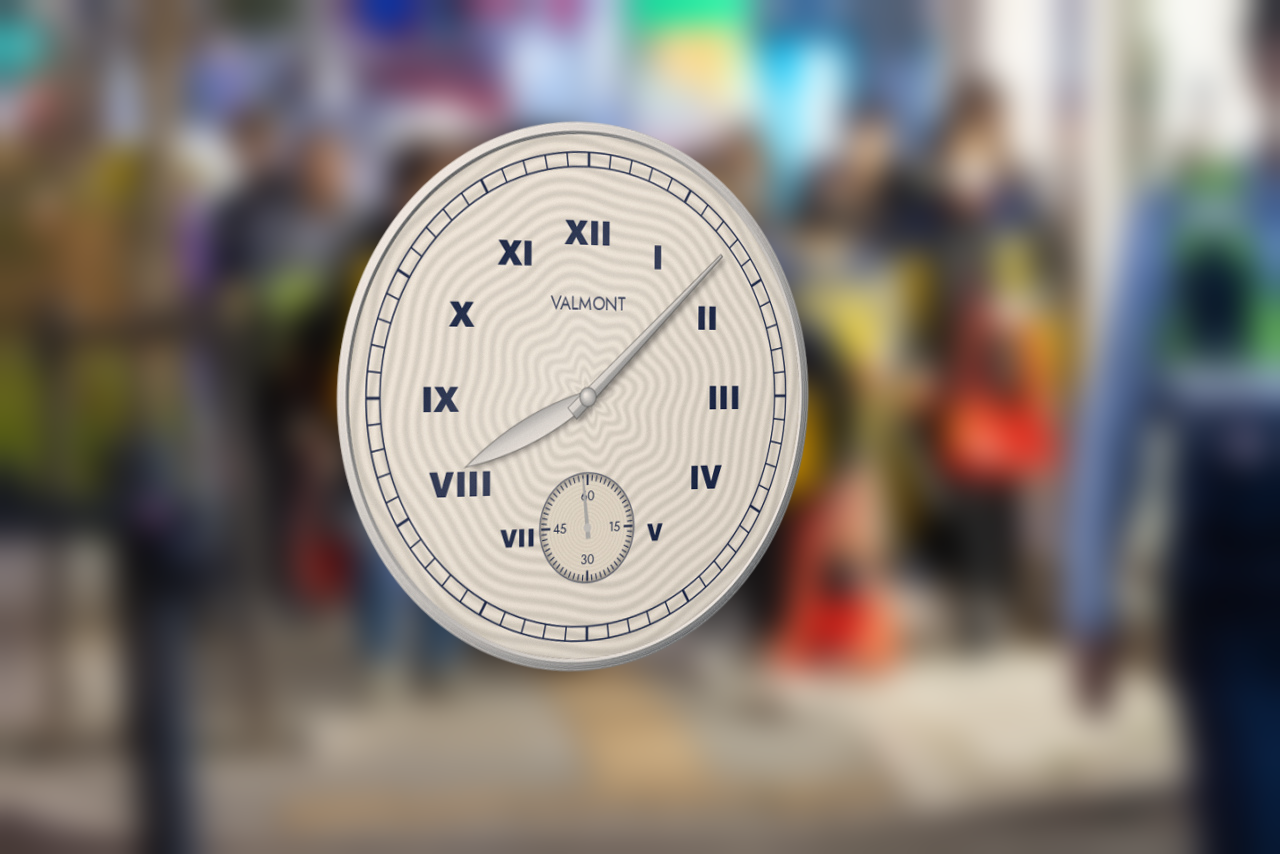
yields 8h07m59s
